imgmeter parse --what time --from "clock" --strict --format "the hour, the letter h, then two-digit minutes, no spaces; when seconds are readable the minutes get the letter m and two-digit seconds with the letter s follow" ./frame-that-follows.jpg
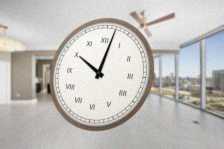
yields 10h02
